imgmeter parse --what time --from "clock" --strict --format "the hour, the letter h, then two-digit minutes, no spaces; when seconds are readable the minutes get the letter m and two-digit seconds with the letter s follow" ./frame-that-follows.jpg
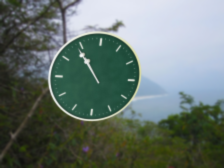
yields 10h54
